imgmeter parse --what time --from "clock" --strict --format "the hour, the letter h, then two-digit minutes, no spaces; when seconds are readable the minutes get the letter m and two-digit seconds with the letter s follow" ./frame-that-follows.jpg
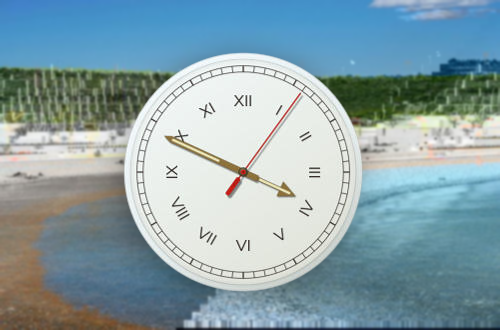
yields 3h49m06s
